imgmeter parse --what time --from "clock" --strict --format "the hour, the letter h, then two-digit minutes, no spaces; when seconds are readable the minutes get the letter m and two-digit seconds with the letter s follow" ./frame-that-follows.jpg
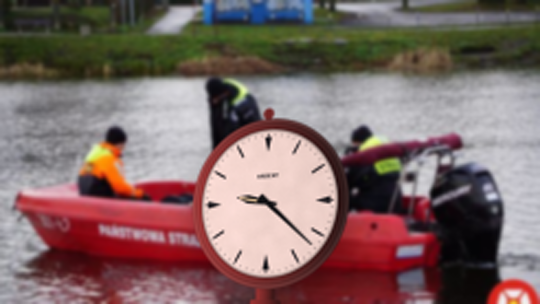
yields 9h22
